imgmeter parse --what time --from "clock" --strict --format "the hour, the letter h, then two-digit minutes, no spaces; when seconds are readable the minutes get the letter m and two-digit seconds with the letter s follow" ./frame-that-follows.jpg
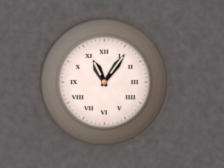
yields 11h06
